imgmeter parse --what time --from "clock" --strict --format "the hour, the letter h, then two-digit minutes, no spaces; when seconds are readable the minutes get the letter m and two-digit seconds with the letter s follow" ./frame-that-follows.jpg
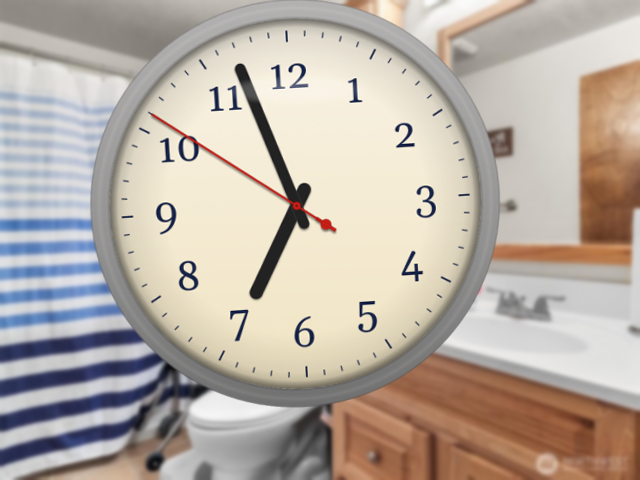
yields 6h56m51s
